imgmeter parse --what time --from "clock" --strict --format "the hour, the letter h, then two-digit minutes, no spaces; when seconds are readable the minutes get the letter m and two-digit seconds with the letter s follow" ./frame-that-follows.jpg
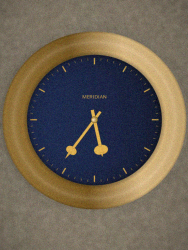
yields 5h36
